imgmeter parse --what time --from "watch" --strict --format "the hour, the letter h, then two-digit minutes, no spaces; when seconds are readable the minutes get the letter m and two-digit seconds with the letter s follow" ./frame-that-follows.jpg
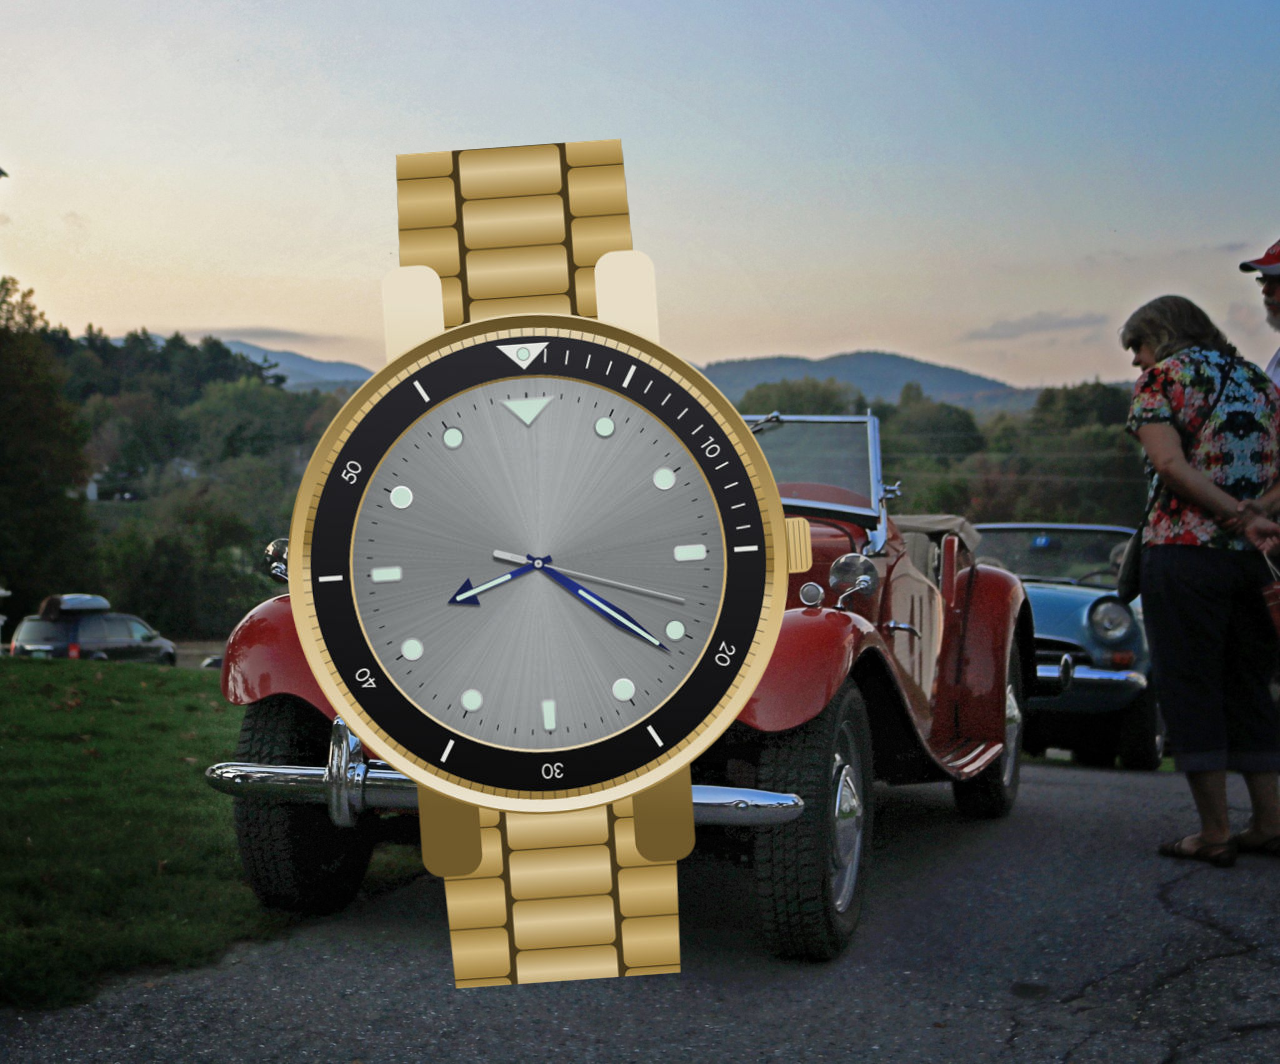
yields 8h21m18s
